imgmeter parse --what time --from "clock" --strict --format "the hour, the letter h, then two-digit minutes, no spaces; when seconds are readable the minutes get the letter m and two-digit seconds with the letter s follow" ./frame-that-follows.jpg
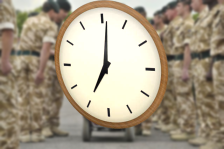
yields 7h01
